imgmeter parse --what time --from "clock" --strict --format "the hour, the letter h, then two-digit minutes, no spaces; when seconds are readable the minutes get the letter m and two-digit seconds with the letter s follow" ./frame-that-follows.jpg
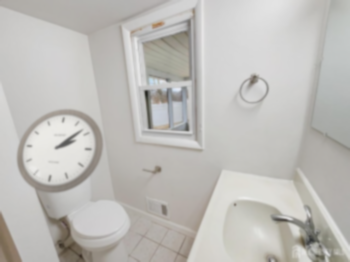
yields 2h08
